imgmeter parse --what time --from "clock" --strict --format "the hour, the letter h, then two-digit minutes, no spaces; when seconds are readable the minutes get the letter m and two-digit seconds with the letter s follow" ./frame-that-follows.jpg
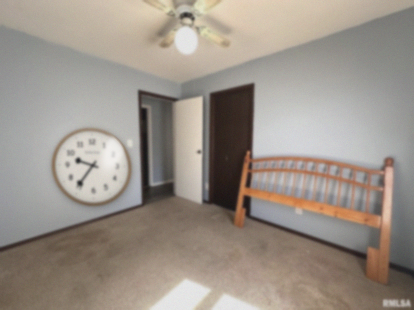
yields 9h36
